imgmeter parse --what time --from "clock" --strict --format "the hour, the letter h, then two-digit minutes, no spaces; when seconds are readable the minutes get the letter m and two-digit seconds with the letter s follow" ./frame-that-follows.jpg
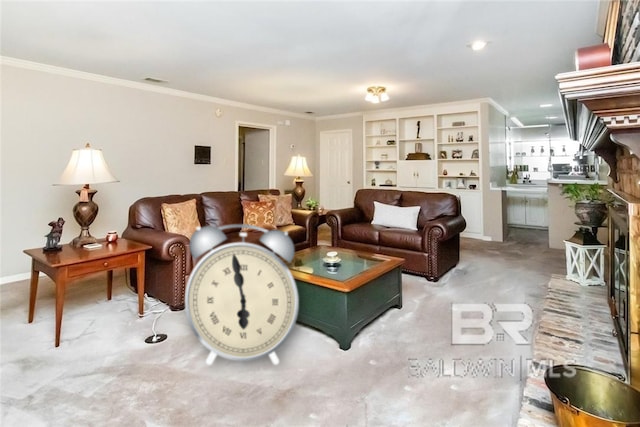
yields 5h58
